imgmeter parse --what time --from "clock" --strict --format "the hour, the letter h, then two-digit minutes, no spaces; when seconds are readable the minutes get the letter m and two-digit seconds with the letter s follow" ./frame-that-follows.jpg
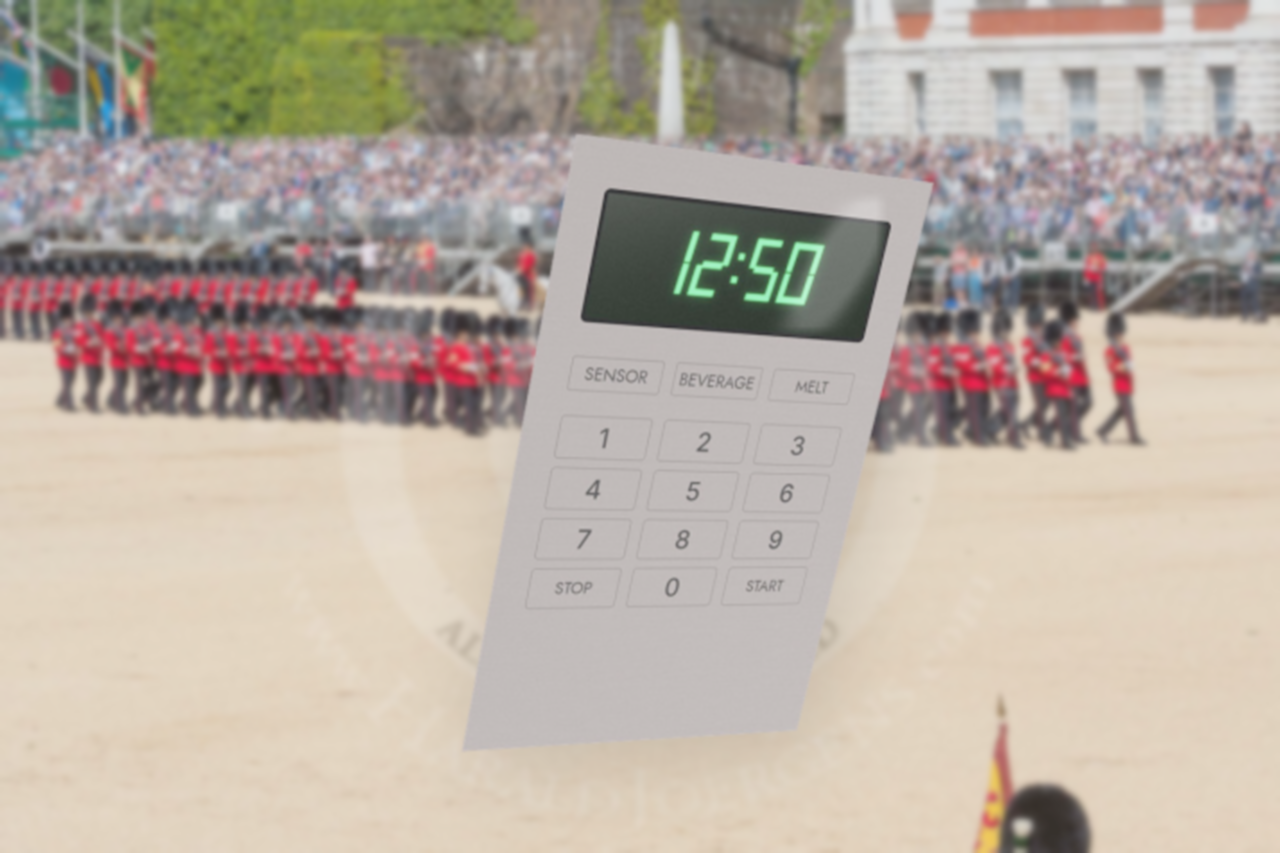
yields 12h50
